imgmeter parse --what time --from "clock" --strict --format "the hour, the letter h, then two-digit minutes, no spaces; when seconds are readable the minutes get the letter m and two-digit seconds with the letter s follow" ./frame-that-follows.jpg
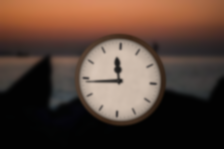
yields 11h44
